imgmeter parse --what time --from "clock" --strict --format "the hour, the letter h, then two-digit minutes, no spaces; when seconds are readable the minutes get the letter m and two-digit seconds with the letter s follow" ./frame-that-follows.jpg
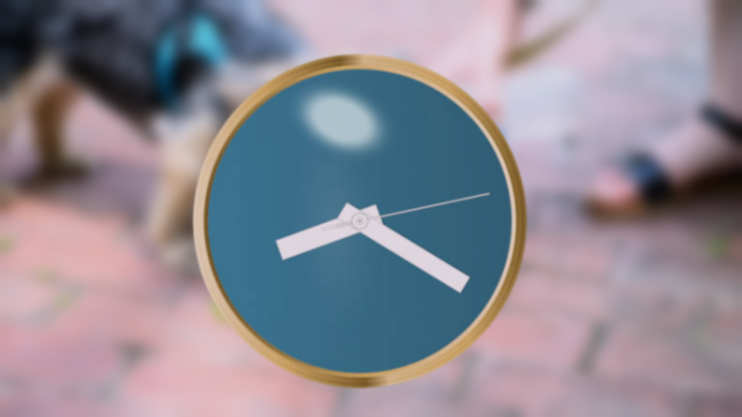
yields 8h20m13s
